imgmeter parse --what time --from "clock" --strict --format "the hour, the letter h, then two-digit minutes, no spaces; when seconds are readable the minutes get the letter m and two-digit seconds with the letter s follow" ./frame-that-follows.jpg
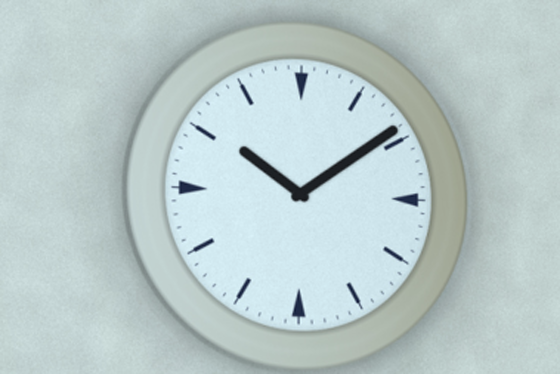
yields 10h09
